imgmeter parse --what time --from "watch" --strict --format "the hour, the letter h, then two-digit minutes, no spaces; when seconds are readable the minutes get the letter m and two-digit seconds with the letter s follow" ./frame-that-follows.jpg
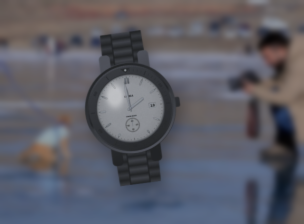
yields 1h59
